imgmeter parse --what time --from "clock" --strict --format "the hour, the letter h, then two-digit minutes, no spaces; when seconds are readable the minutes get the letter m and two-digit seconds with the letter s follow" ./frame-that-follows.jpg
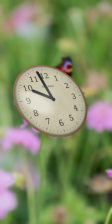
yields 9h58
